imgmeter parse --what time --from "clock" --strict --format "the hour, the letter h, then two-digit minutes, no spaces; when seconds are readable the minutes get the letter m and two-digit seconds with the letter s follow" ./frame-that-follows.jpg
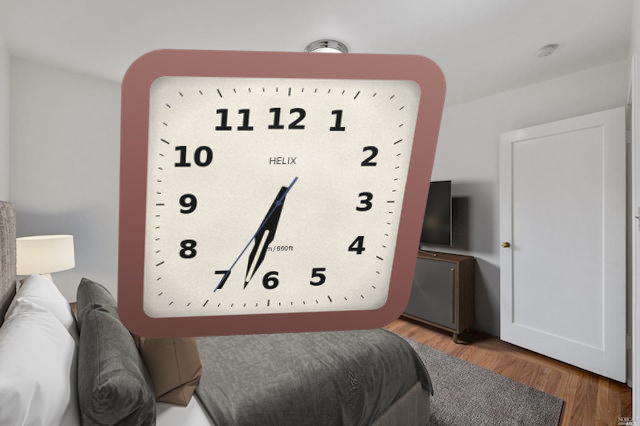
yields 6h32m35s
